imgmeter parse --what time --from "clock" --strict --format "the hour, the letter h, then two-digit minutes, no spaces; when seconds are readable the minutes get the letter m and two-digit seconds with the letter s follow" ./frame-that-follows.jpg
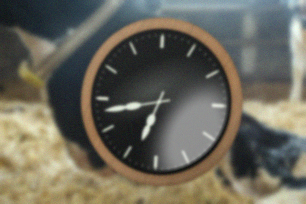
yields 6h43
